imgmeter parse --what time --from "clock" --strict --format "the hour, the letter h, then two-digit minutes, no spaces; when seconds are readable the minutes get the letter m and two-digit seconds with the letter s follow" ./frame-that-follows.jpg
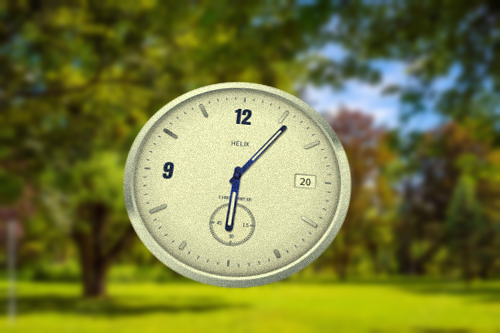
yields 6h06
